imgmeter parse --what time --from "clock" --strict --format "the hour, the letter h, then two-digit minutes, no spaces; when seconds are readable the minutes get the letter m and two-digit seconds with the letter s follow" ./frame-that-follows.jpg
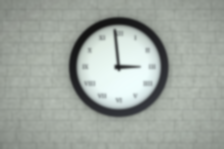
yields 2h59
